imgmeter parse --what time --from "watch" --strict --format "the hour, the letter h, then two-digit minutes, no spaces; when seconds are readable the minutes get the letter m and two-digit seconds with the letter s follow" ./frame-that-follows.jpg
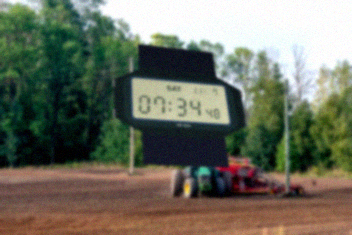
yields 7h34
